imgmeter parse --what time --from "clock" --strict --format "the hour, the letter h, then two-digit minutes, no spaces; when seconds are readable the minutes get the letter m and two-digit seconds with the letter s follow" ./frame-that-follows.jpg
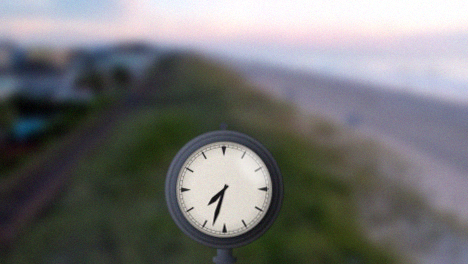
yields 7h33
